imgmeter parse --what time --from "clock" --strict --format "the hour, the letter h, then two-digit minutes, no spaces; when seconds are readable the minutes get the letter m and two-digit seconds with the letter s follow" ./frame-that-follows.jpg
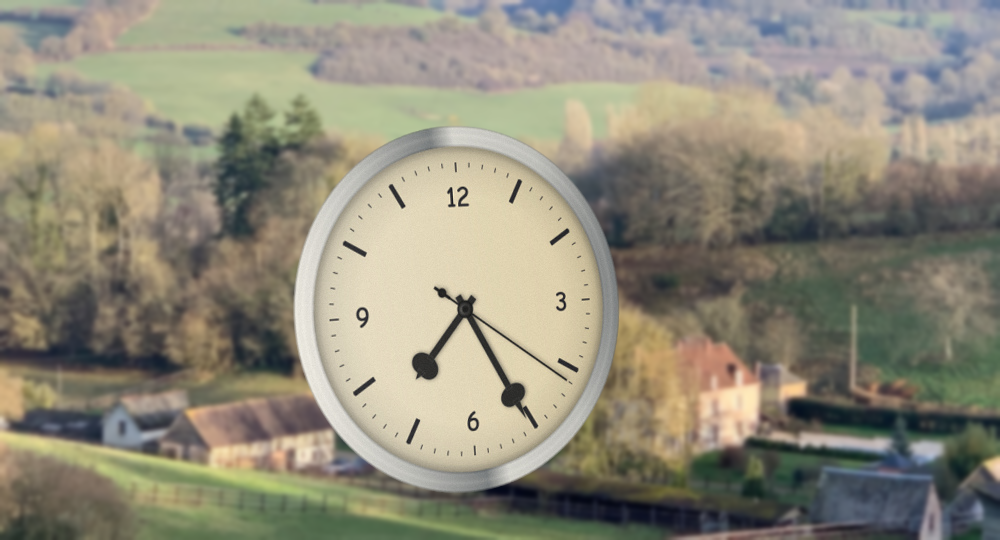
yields 7h25m21s
